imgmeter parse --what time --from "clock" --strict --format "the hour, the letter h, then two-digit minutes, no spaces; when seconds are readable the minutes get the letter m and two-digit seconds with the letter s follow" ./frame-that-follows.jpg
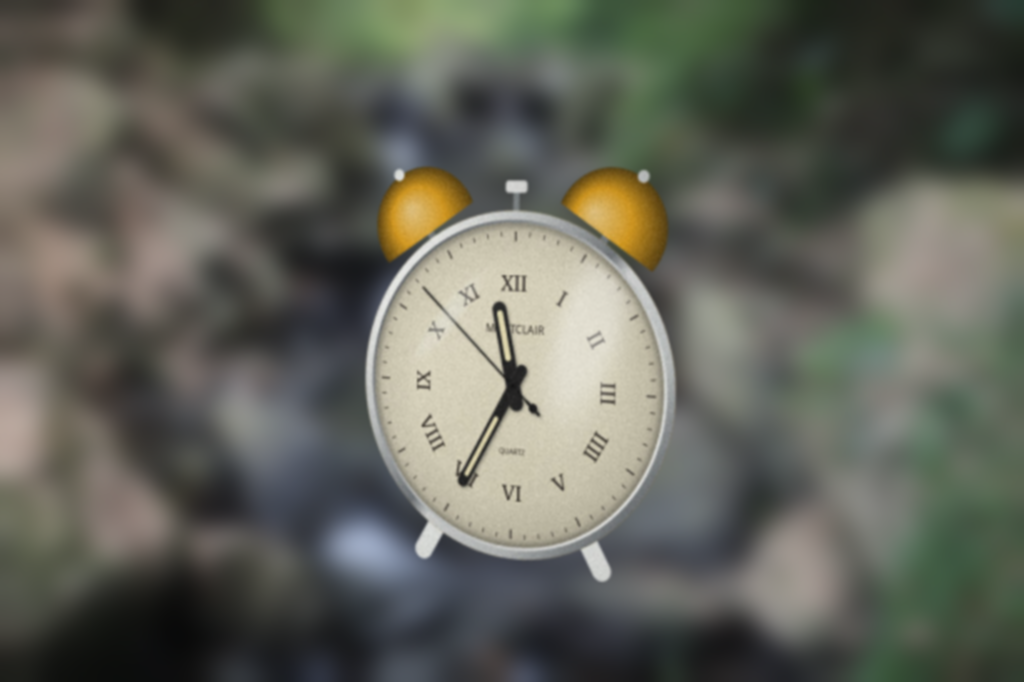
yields 11h34m52s
